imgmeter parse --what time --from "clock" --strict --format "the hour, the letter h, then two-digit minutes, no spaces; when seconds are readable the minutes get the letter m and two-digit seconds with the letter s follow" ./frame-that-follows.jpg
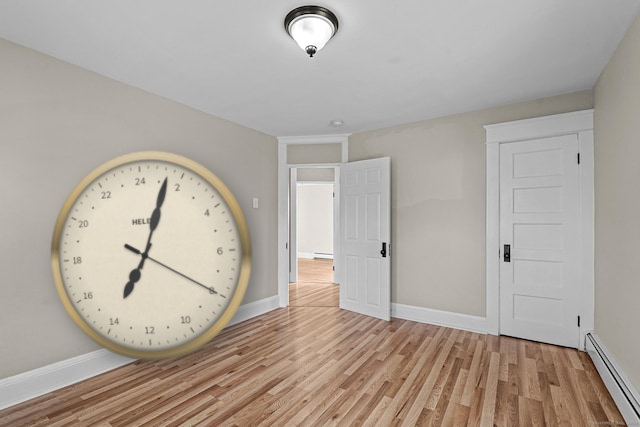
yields 14h03m20s
